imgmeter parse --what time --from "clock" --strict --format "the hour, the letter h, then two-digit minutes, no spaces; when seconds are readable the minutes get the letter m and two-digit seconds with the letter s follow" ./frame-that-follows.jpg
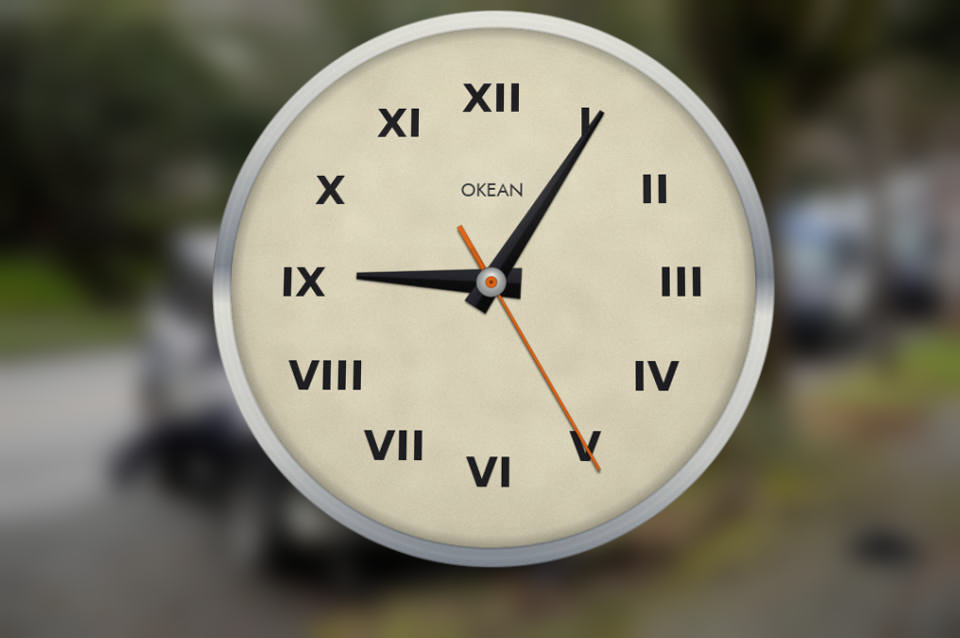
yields 9h05m25s
